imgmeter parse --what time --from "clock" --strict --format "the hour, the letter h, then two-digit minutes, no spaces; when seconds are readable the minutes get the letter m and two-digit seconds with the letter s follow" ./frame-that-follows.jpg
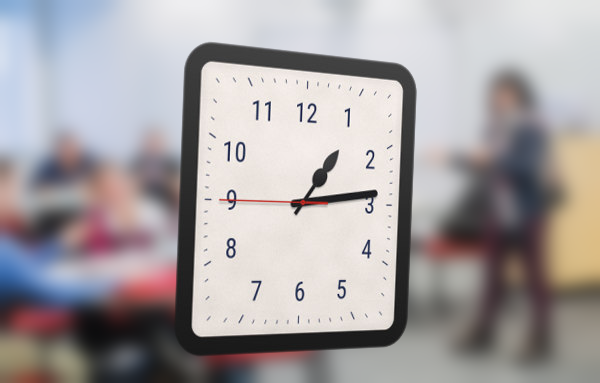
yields 1h13m45s
